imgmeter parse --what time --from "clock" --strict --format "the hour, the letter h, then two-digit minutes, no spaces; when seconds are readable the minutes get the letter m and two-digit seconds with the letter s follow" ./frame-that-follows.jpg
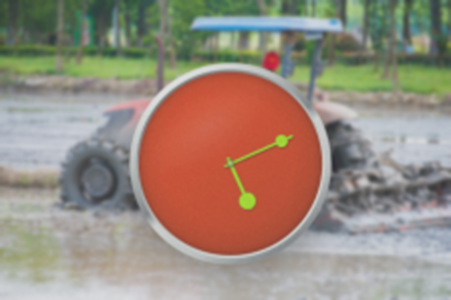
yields 5h11
